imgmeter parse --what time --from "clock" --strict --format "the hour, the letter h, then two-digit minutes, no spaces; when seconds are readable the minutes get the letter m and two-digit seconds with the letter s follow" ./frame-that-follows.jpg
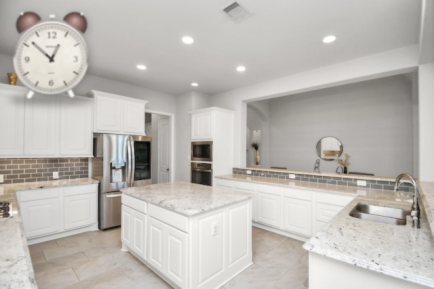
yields 12h52
